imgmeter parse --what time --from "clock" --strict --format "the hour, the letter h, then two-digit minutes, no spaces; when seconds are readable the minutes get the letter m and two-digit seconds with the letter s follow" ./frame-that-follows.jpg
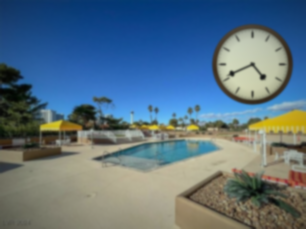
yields 4h41
